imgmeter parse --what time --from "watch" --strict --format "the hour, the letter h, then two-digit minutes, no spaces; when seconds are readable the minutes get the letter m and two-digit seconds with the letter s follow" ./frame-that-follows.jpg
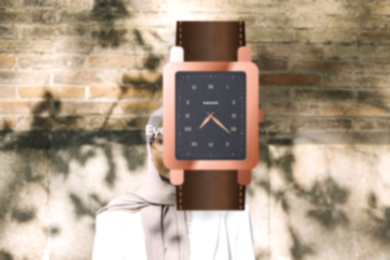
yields 7h22
